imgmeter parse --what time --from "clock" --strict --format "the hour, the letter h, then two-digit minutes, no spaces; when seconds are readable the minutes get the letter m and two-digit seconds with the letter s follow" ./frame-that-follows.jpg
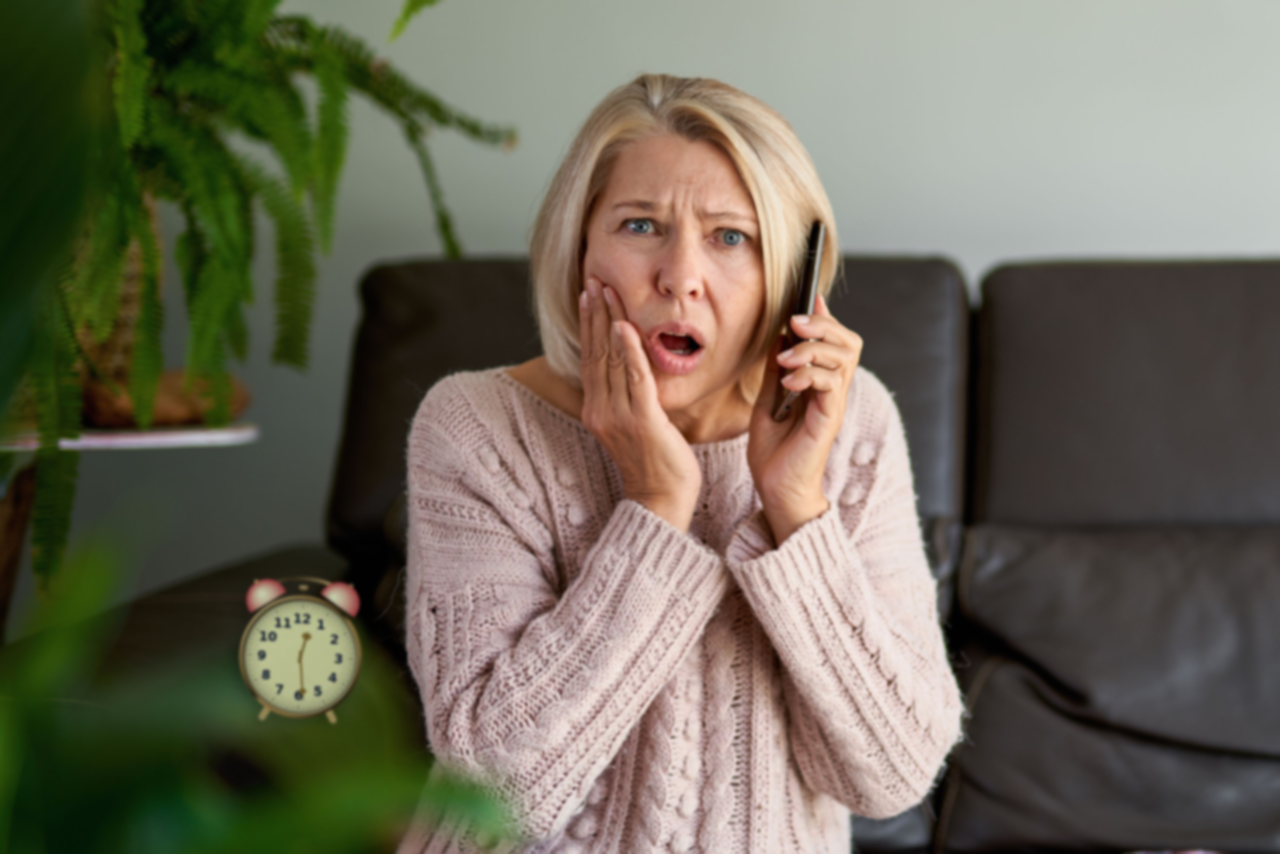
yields 12h29
